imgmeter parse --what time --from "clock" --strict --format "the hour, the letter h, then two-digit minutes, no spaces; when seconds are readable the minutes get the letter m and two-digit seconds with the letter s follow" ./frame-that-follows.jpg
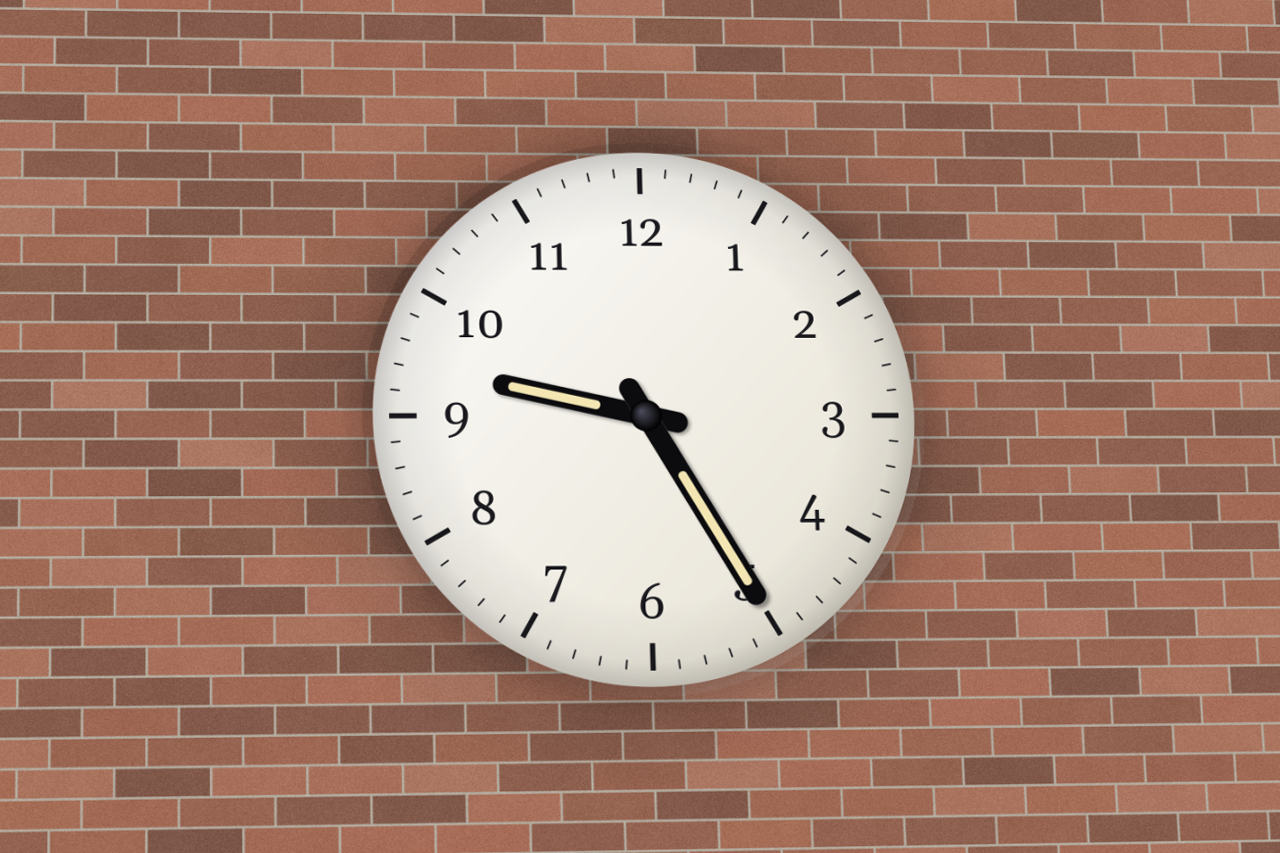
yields 9h25
